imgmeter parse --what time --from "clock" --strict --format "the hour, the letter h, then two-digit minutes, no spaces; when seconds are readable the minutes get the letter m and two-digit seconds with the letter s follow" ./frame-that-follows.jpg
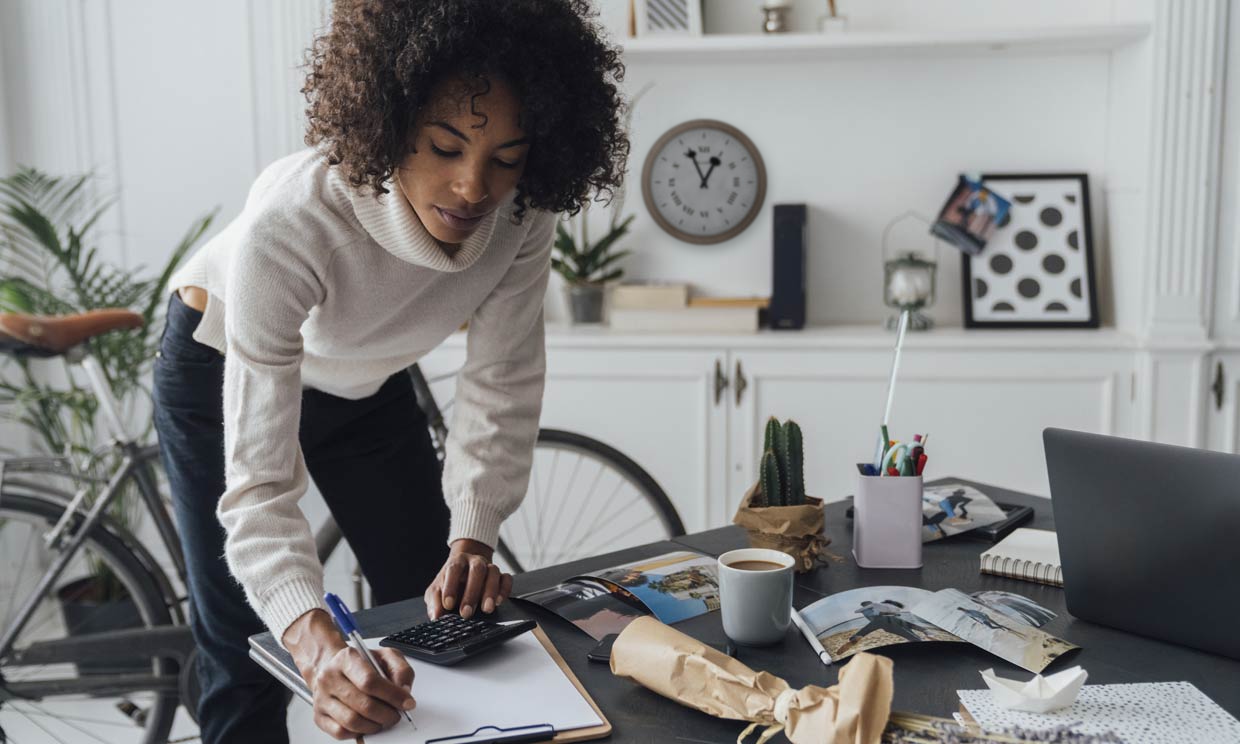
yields 12h56
